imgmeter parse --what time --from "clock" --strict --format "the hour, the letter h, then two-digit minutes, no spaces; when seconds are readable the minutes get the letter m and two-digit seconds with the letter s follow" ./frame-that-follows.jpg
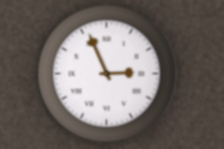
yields 2h56
